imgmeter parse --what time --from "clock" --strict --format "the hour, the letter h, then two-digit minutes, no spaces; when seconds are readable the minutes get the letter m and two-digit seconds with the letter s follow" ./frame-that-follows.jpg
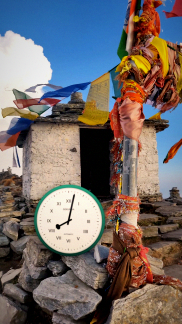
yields 8h02
